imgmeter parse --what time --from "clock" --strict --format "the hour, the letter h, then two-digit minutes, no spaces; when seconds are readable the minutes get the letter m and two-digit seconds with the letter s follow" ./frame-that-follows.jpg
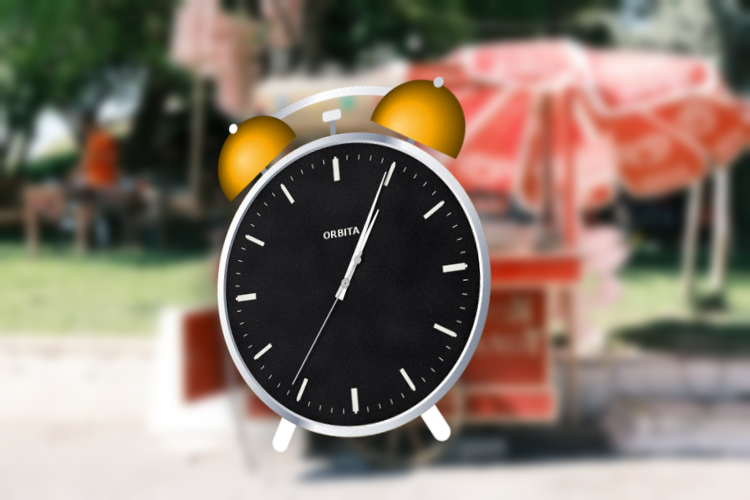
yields 1h04m36s
